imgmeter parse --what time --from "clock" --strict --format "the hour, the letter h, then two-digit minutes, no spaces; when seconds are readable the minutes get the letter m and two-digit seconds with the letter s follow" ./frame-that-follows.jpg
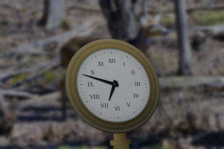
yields 6h48
